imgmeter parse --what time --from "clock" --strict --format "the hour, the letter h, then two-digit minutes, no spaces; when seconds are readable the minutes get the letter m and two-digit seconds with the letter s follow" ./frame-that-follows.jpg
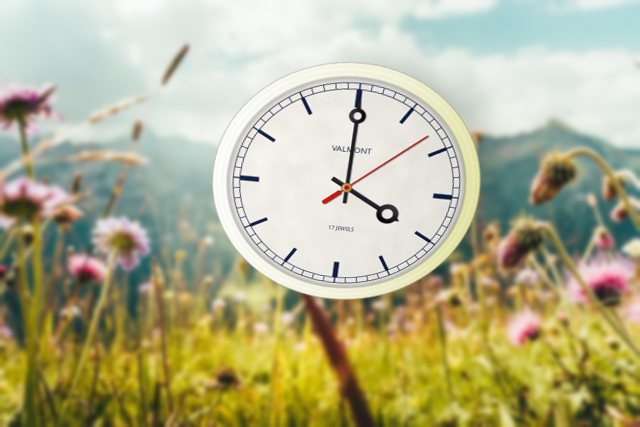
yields 4h00m08s
